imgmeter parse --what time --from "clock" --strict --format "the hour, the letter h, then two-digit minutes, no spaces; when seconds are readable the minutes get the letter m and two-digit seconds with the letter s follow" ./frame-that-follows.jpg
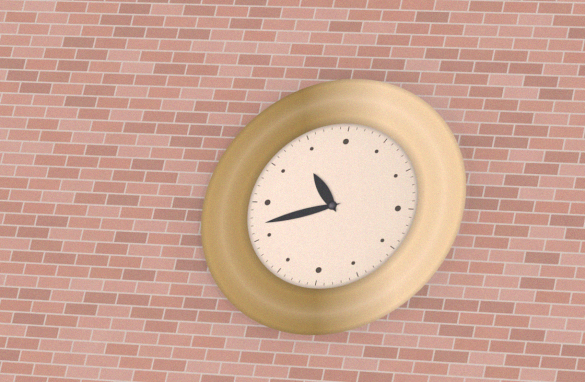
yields 10h42
